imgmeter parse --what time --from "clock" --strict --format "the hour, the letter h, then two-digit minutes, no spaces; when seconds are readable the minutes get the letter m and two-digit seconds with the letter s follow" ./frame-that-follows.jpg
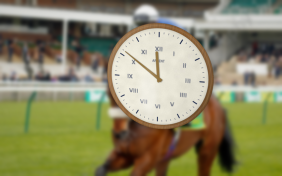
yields 11h51
